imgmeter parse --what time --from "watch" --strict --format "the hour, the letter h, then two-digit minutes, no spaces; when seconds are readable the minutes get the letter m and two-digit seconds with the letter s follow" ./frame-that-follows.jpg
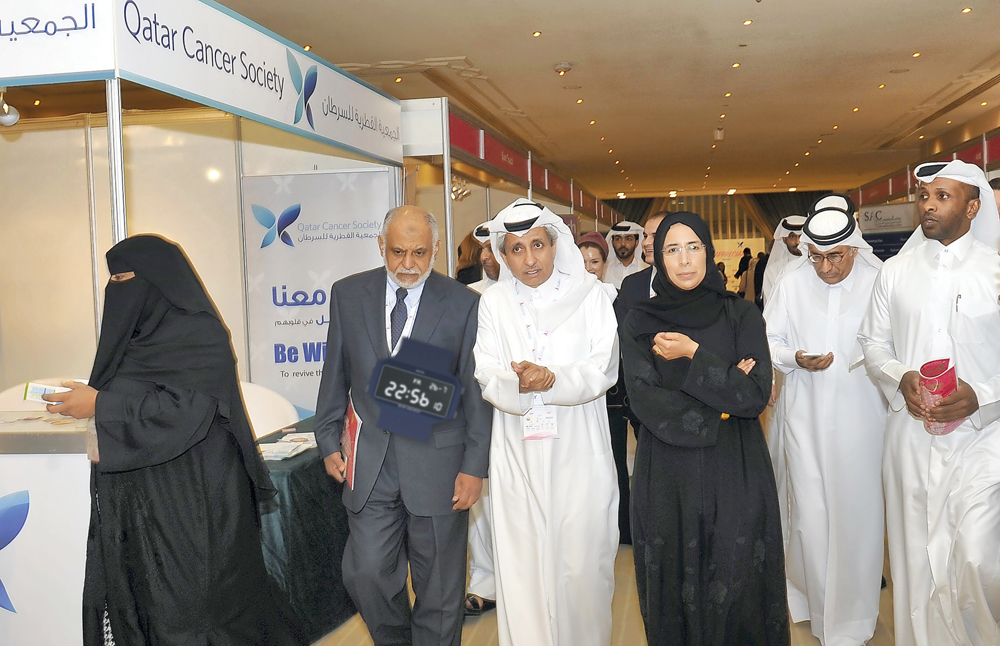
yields 22h56
